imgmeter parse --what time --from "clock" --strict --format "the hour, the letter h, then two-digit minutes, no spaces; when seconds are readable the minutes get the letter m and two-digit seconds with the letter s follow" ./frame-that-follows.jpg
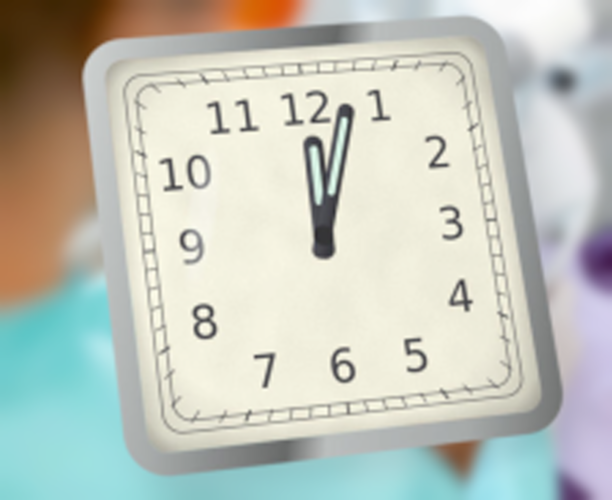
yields 12h03
